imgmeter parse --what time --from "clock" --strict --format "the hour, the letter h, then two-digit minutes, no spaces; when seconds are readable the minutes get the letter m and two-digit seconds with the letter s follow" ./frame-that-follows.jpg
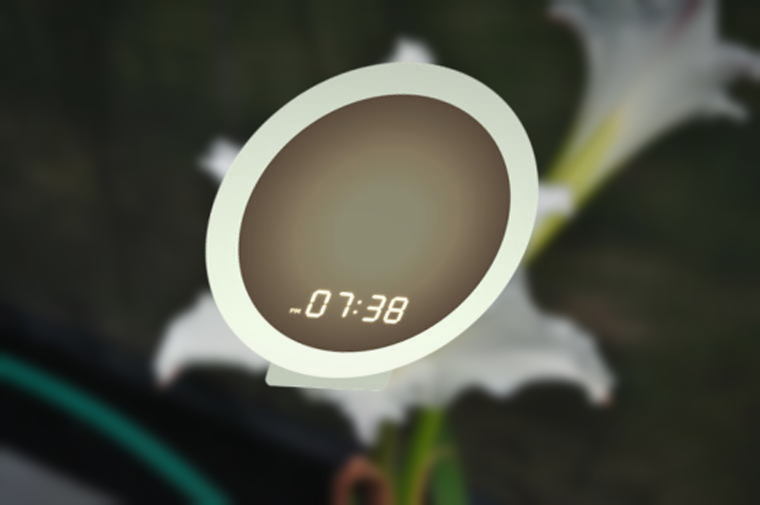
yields 7h38
